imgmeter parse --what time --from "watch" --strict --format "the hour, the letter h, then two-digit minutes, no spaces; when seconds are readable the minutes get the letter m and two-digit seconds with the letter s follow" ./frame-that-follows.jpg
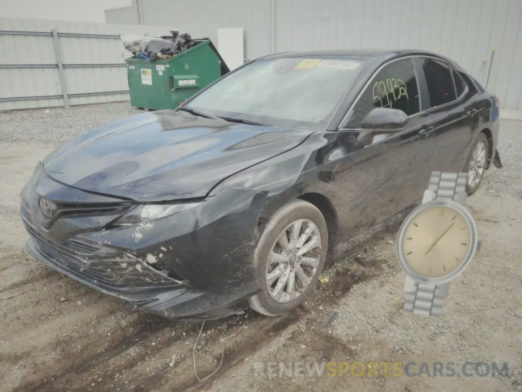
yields 7h06
